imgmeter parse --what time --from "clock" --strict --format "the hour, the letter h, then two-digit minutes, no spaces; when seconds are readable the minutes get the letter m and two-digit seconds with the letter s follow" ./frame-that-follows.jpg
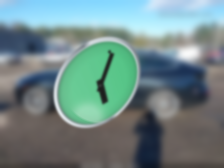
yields 5h01
